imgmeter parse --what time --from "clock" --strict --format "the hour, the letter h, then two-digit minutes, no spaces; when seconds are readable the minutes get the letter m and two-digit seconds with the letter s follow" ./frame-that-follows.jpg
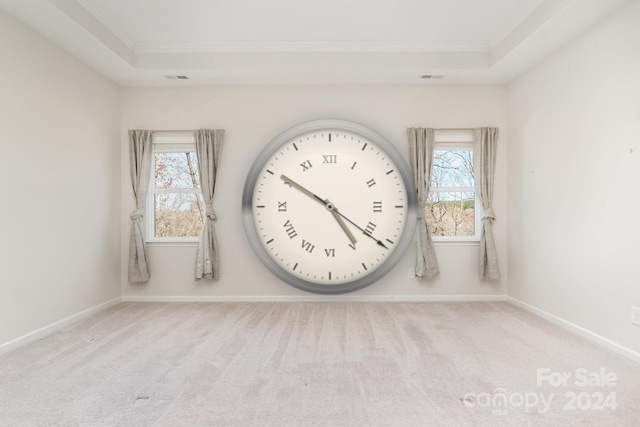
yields 4h50m21s
